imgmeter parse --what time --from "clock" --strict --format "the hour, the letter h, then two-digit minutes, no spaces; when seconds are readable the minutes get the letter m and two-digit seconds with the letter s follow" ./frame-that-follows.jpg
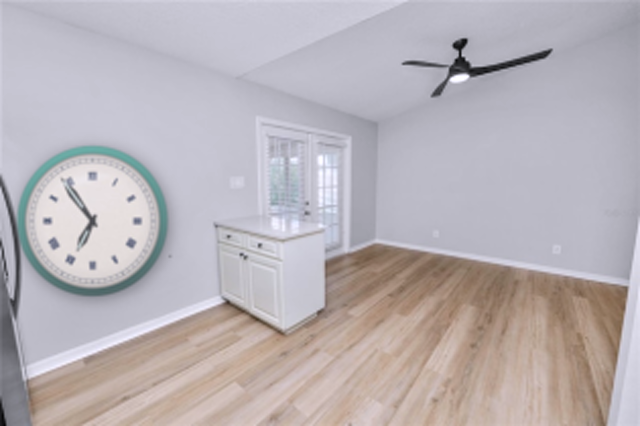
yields 6h54
